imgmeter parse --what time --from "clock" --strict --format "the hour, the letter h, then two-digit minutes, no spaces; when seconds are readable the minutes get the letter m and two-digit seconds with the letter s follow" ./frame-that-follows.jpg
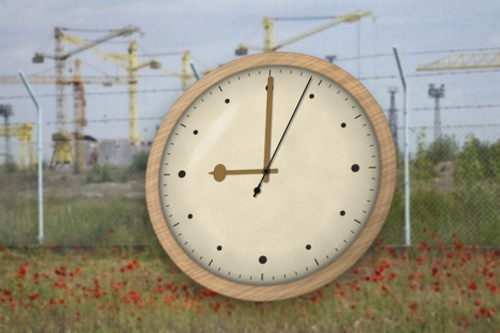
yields 9h00m04s
